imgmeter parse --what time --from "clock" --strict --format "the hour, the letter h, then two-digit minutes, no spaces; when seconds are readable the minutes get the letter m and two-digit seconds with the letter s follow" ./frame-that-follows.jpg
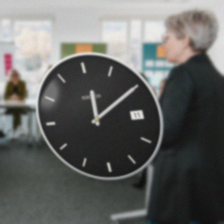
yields 12h10
